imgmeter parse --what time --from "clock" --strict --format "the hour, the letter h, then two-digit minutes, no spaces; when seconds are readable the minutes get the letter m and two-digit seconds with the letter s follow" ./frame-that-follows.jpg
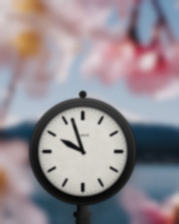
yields 9h57
